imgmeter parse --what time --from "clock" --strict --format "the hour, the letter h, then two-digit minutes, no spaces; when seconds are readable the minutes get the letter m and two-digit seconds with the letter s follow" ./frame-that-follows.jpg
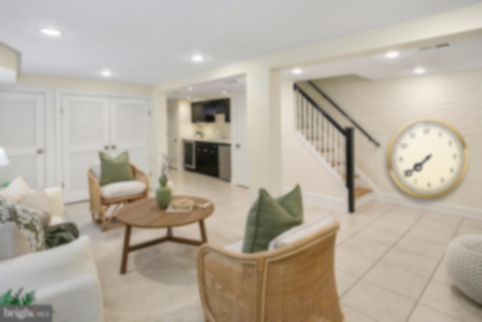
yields 7h39
